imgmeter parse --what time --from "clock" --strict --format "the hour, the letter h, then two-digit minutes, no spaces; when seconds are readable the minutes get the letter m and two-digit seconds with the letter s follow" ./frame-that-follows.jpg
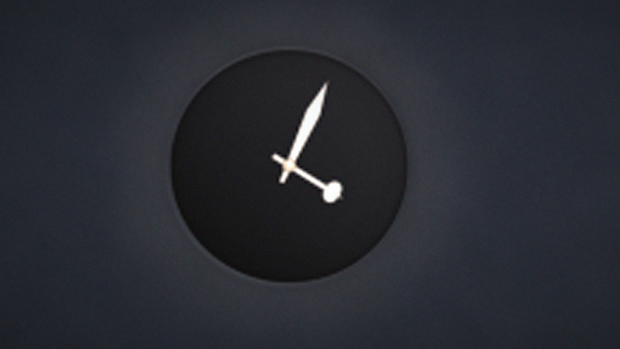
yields 4h04
